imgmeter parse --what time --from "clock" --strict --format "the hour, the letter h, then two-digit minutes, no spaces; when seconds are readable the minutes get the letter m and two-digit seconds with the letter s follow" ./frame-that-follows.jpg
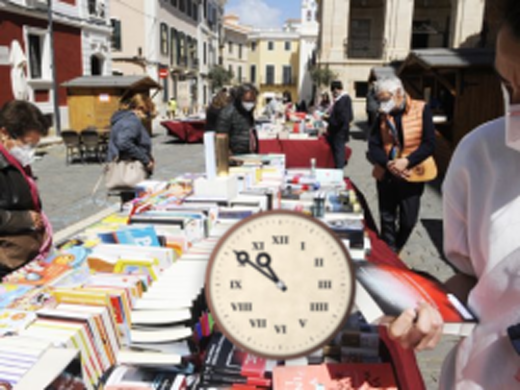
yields 10h51
